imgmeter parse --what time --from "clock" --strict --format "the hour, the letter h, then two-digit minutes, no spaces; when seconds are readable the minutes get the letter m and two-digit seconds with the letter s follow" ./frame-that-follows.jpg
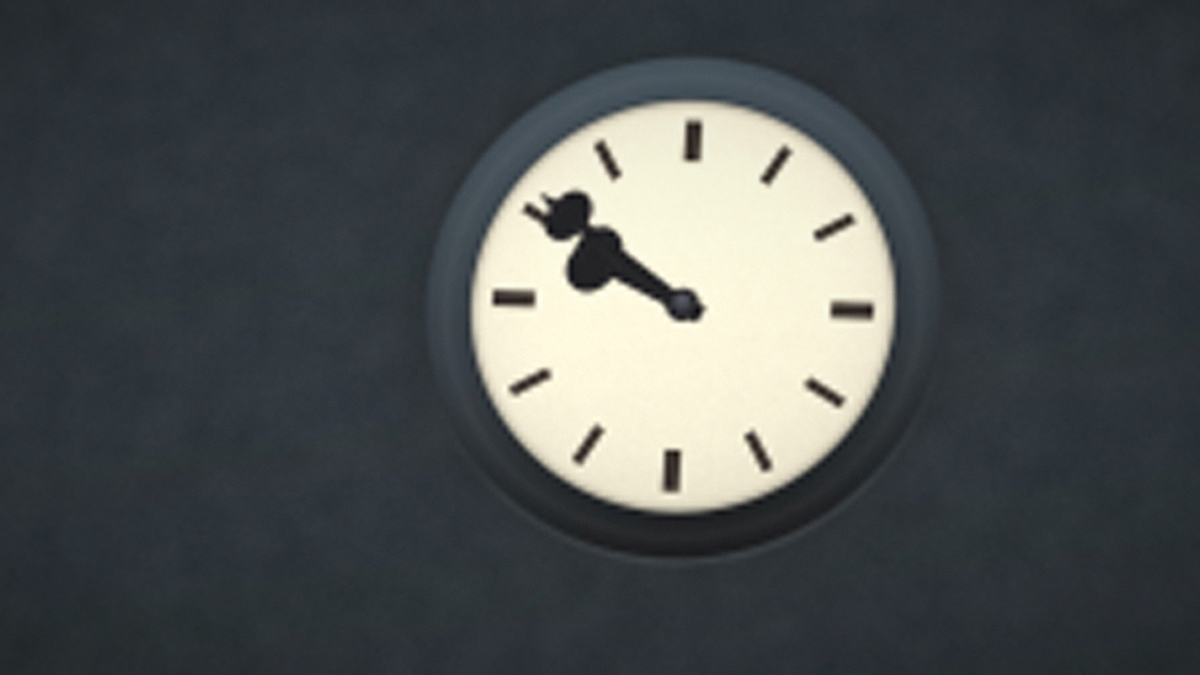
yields 9h51
